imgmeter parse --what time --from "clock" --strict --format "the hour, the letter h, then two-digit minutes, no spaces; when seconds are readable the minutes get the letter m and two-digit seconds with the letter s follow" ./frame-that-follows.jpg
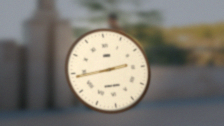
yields 2h44
